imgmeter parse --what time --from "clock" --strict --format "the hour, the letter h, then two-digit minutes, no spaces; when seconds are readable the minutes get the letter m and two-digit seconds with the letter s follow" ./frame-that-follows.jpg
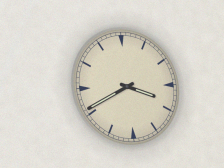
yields 3h41
